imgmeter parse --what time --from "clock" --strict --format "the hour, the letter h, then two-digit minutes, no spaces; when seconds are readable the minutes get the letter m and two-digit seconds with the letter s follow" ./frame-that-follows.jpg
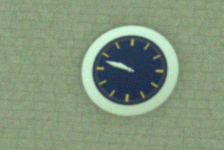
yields 9h48
